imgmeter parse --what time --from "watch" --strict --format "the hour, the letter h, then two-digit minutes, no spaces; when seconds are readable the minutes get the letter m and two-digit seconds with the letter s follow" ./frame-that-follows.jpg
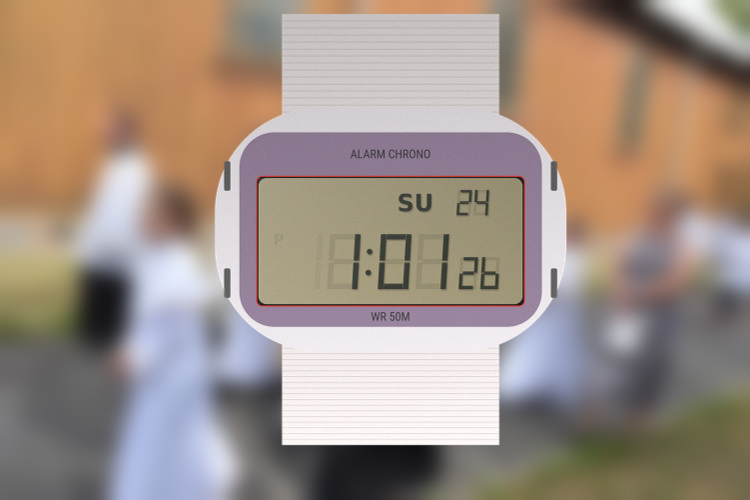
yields 1h01m26s
